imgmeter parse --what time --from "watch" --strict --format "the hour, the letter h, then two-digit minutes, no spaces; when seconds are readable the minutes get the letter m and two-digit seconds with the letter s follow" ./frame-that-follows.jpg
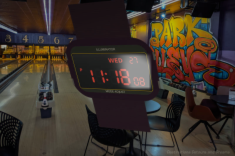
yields 11h18
